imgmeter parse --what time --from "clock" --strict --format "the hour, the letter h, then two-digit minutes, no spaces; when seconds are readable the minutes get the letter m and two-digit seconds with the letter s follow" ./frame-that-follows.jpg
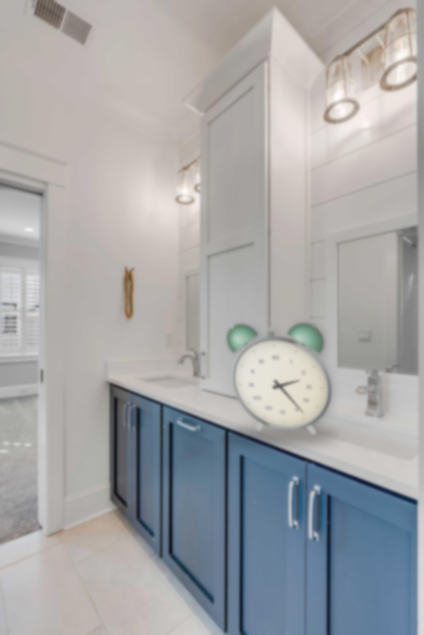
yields 2h24
